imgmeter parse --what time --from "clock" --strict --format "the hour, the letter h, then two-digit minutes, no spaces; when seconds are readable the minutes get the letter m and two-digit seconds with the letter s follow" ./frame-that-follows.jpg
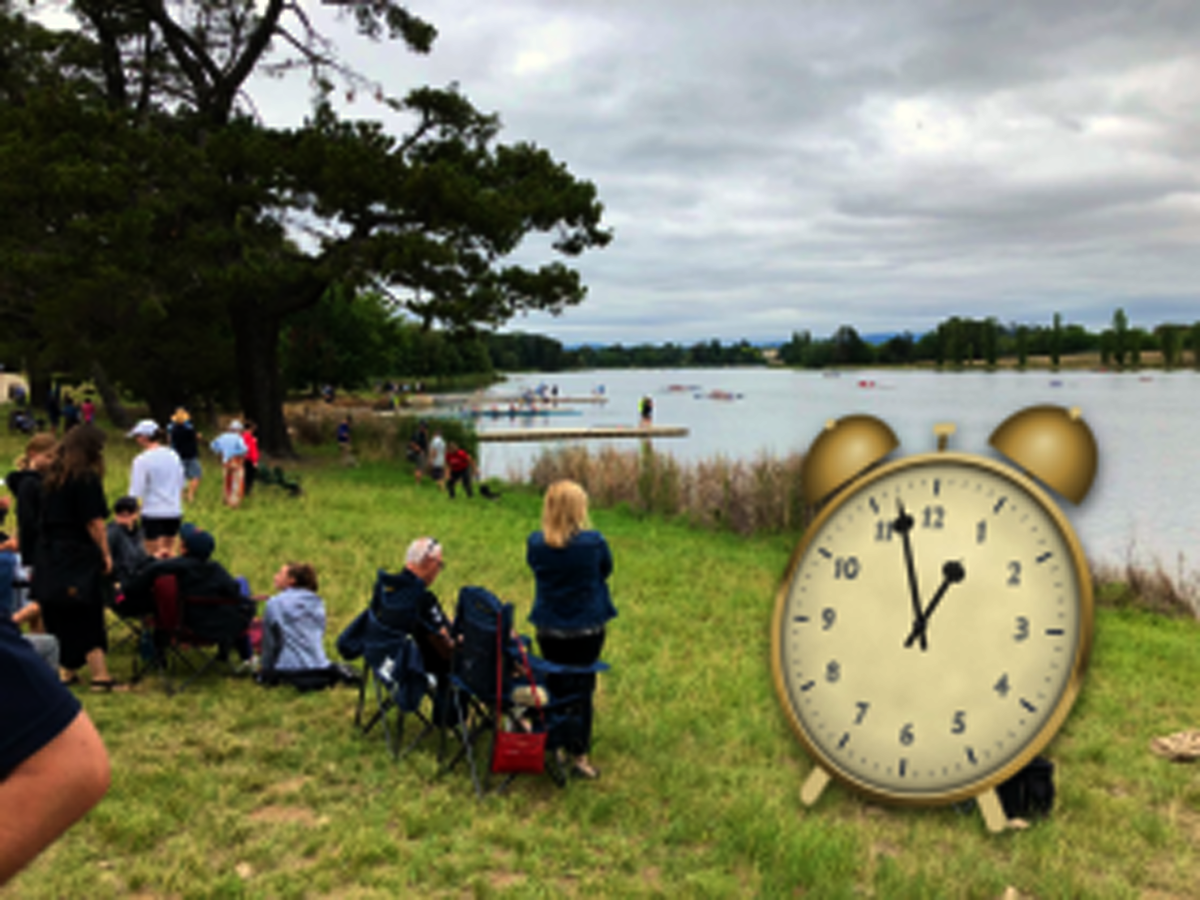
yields 12h57
